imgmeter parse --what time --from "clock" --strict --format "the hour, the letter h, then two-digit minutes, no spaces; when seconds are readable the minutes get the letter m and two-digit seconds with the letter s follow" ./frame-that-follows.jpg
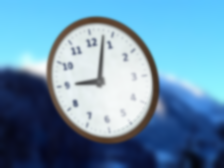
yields 9h03
